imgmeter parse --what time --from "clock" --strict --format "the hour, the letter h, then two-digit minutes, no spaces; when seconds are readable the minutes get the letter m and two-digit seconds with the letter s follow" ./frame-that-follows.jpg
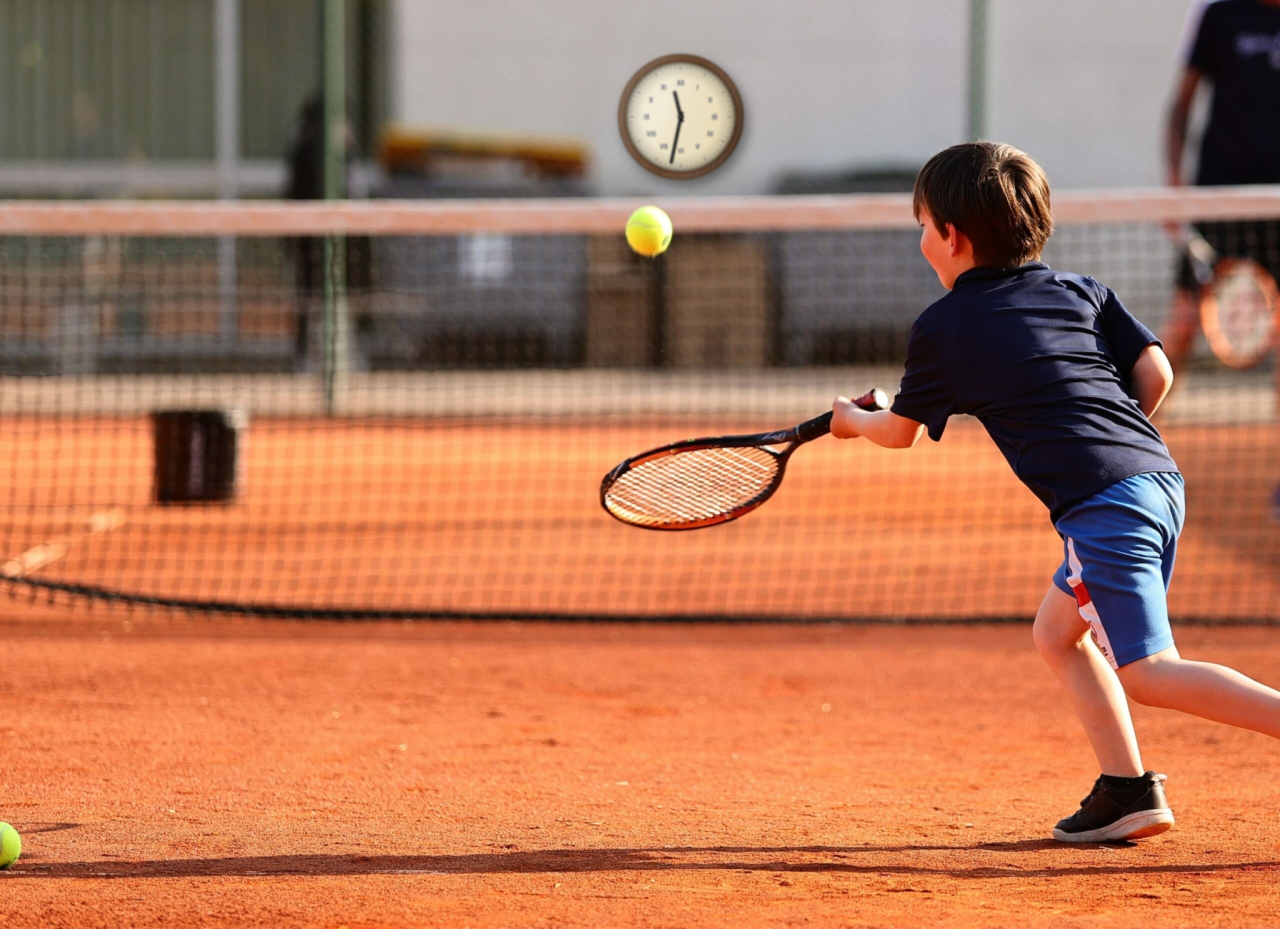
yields 11h32
